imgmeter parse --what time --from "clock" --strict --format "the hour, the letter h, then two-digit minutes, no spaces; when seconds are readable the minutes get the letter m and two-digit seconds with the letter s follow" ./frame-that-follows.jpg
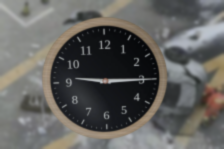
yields 9h15
